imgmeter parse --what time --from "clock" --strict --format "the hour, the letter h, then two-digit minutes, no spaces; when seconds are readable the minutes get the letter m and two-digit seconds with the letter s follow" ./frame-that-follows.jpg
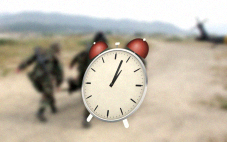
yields 1h03
